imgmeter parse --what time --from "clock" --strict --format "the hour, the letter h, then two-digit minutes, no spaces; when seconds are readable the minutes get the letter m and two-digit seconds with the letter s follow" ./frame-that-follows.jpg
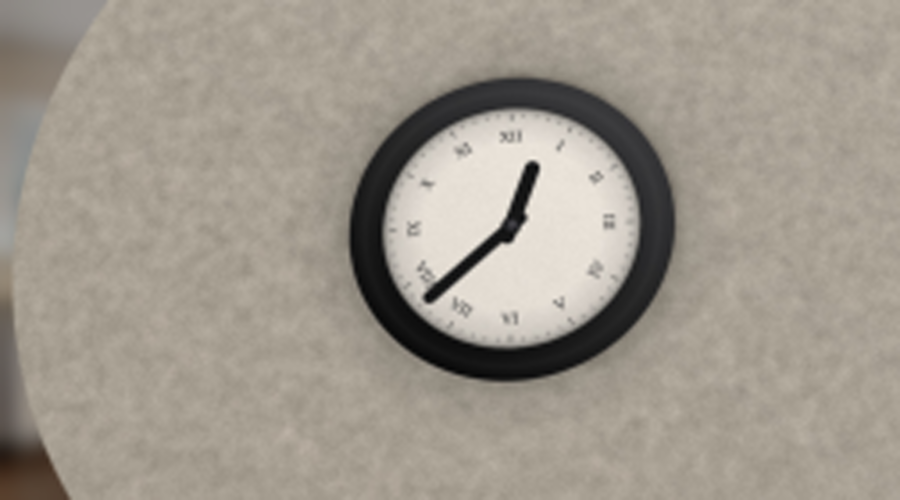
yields 12h38
